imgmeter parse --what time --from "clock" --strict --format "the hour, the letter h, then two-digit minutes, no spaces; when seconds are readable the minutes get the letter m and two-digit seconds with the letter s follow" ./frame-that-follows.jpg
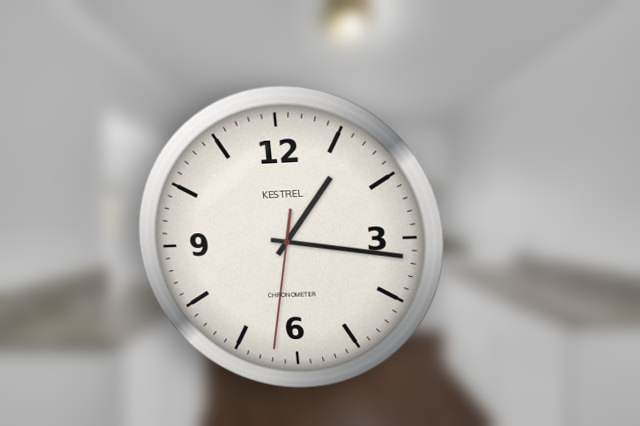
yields 1h16m32s
